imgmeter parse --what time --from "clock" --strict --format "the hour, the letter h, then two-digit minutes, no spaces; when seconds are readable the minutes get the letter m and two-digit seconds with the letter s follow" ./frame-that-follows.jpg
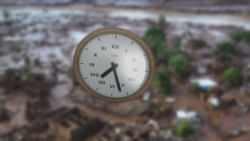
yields 7h27
